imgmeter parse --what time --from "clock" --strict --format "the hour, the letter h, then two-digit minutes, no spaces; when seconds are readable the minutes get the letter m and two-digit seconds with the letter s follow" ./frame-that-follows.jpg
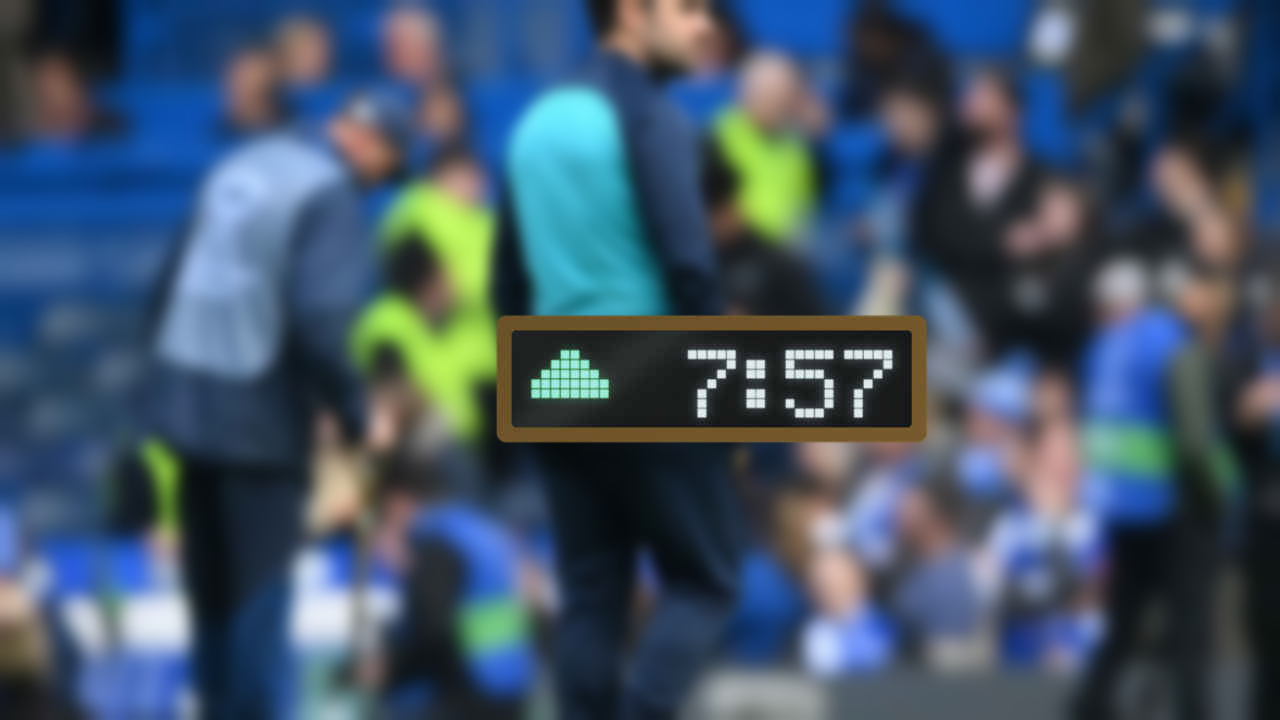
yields 7h57
